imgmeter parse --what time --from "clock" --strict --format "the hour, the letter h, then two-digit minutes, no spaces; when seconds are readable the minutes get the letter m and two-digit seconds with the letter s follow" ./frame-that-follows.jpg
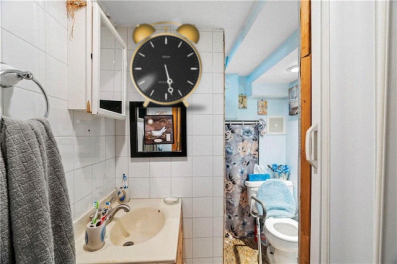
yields 5h28
